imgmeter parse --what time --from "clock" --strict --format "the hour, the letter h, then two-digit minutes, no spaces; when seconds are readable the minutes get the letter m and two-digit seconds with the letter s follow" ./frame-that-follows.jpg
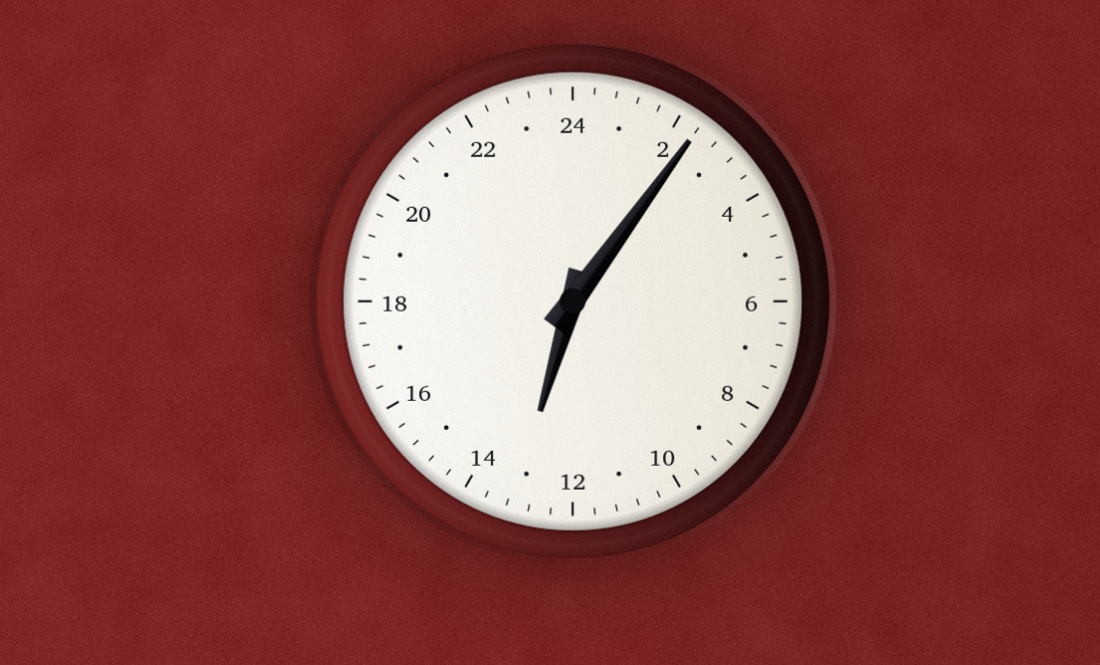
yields 13h06
